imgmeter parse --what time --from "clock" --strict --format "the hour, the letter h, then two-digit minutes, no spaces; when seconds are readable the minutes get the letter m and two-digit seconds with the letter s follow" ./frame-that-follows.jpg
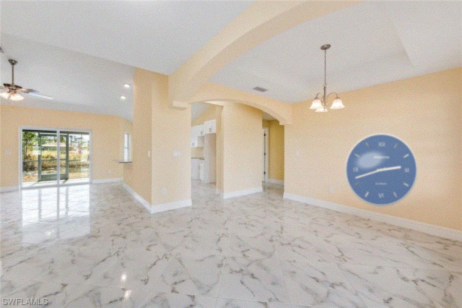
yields 2h42
